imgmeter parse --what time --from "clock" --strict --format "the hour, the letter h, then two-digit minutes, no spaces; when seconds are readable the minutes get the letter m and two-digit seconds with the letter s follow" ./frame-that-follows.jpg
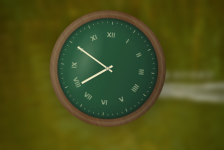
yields 7h50
